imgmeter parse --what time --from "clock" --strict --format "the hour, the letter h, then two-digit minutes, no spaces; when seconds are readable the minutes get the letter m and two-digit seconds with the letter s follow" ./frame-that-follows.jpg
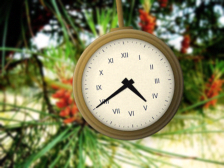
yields 4h40
